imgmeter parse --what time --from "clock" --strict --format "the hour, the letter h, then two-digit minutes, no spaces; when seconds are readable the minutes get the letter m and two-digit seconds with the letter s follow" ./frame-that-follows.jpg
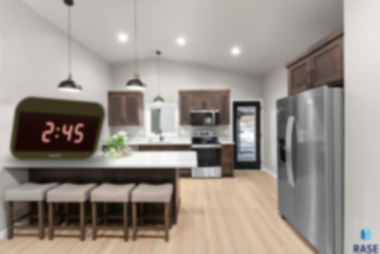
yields 2h45
